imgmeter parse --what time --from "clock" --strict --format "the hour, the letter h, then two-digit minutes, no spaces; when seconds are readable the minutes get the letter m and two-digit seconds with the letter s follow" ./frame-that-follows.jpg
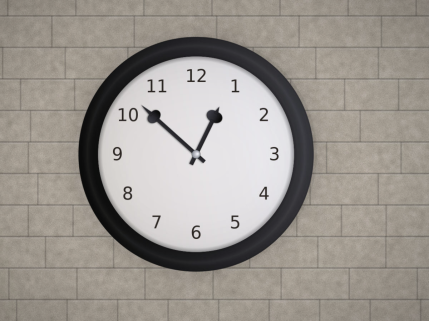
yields 12h52
